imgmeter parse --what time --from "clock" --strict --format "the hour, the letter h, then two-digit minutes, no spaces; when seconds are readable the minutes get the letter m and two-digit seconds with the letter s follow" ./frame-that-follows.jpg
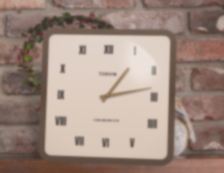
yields 1h13
